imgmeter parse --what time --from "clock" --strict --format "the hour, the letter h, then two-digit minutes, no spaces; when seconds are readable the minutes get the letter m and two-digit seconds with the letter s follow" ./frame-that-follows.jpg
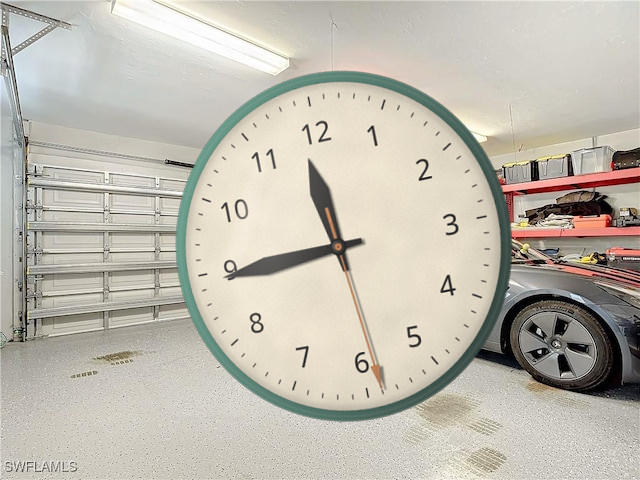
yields 11h44m29s
